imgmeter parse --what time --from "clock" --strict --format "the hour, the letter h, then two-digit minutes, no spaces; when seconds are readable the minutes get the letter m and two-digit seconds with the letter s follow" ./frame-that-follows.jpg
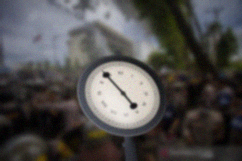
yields 4h54
